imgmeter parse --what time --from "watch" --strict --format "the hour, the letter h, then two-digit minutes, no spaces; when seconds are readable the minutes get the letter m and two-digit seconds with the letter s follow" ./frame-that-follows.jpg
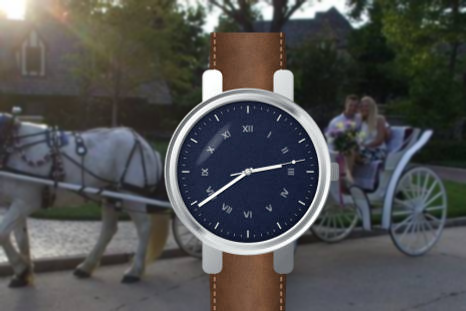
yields 2h39m13s
